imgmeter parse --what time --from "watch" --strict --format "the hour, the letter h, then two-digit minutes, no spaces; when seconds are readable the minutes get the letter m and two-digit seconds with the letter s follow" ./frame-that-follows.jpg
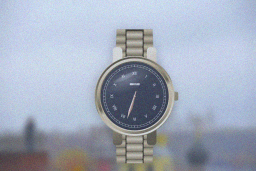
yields 6h33
